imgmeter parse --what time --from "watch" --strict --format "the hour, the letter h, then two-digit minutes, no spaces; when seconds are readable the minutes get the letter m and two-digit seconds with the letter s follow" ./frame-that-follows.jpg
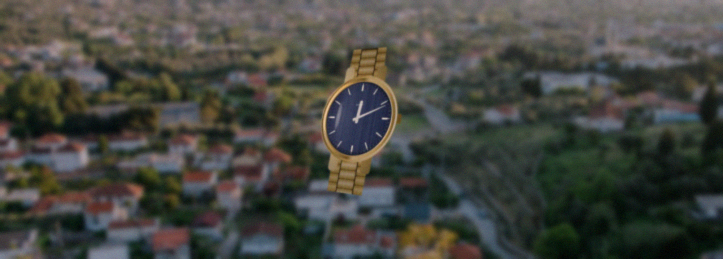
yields 12h11
